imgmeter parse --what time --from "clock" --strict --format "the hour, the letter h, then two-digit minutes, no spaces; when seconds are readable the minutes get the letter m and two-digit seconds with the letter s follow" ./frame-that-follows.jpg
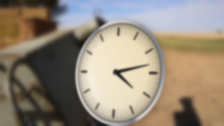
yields 4h13
